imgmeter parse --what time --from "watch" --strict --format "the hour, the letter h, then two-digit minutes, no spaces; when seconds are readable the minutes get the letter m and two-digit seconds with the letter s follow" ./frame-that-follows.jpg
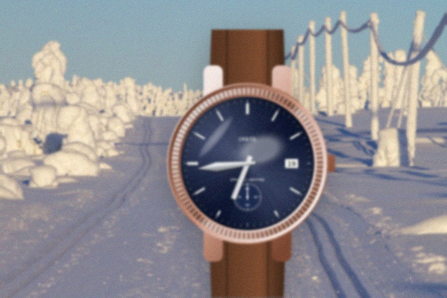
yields 6h44
